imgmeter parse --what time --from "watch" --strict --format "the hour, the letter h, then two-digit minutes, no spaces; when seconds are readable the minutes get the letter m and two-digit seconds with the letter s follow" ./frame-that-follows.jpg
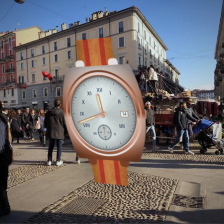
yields 11h42
